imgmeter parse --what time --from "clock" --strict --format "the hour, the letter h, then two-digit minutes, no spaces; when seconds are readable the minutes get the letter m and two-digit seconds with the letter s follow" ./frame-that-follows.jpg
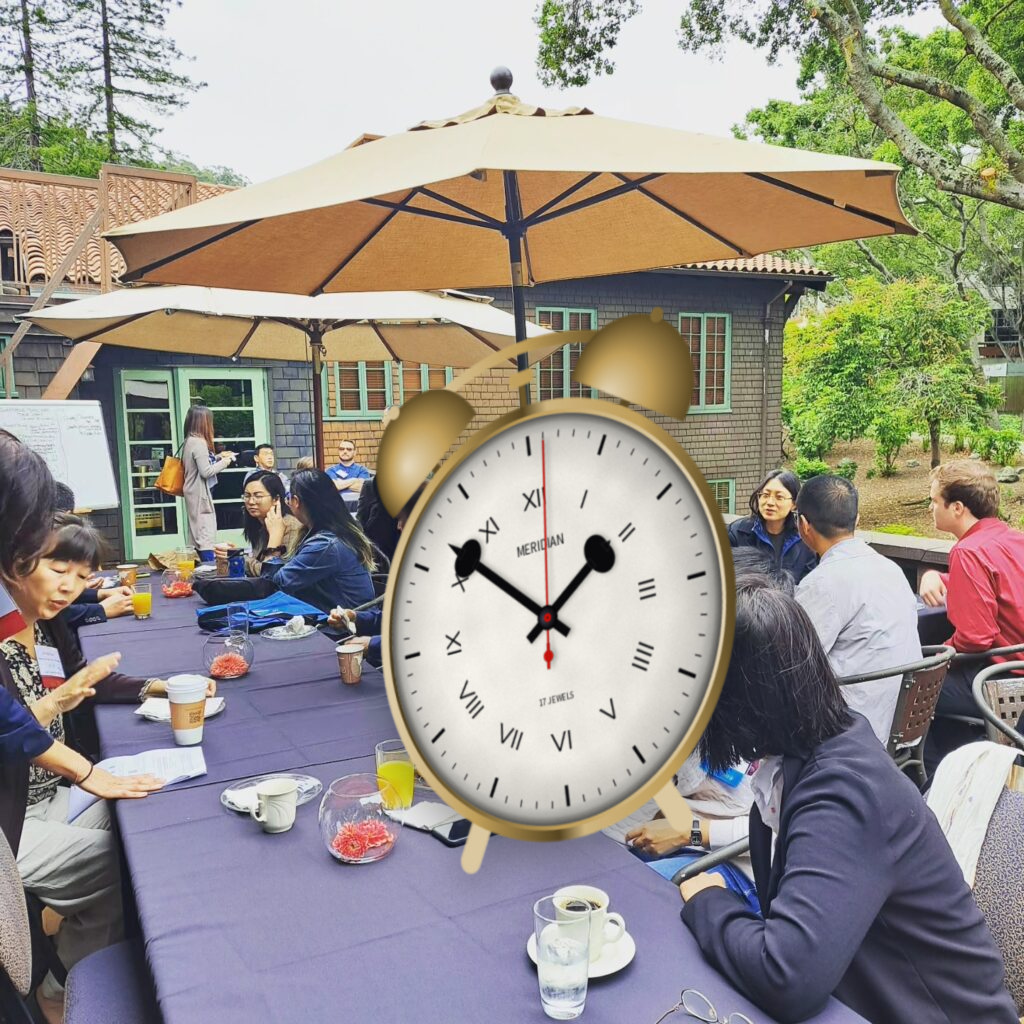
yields 1h52m01s
